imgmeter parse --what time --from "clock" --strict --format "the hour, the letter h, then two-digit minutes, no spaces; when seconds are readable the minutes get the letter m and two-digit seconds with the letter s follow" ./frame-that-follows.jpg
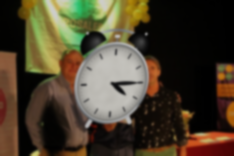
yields 4h15
